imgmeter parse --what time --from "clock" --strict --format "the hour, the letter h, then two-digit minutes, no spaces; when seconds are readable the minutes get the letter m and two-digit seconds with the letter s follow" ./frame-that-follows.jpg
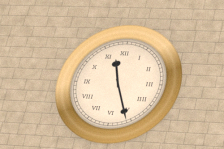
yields 11h26
